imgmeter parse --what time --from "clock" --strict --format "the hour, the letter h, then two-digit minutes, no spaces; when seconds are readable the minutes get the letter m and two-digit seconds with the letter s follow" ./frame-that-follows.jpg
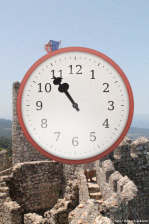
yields 10h54
